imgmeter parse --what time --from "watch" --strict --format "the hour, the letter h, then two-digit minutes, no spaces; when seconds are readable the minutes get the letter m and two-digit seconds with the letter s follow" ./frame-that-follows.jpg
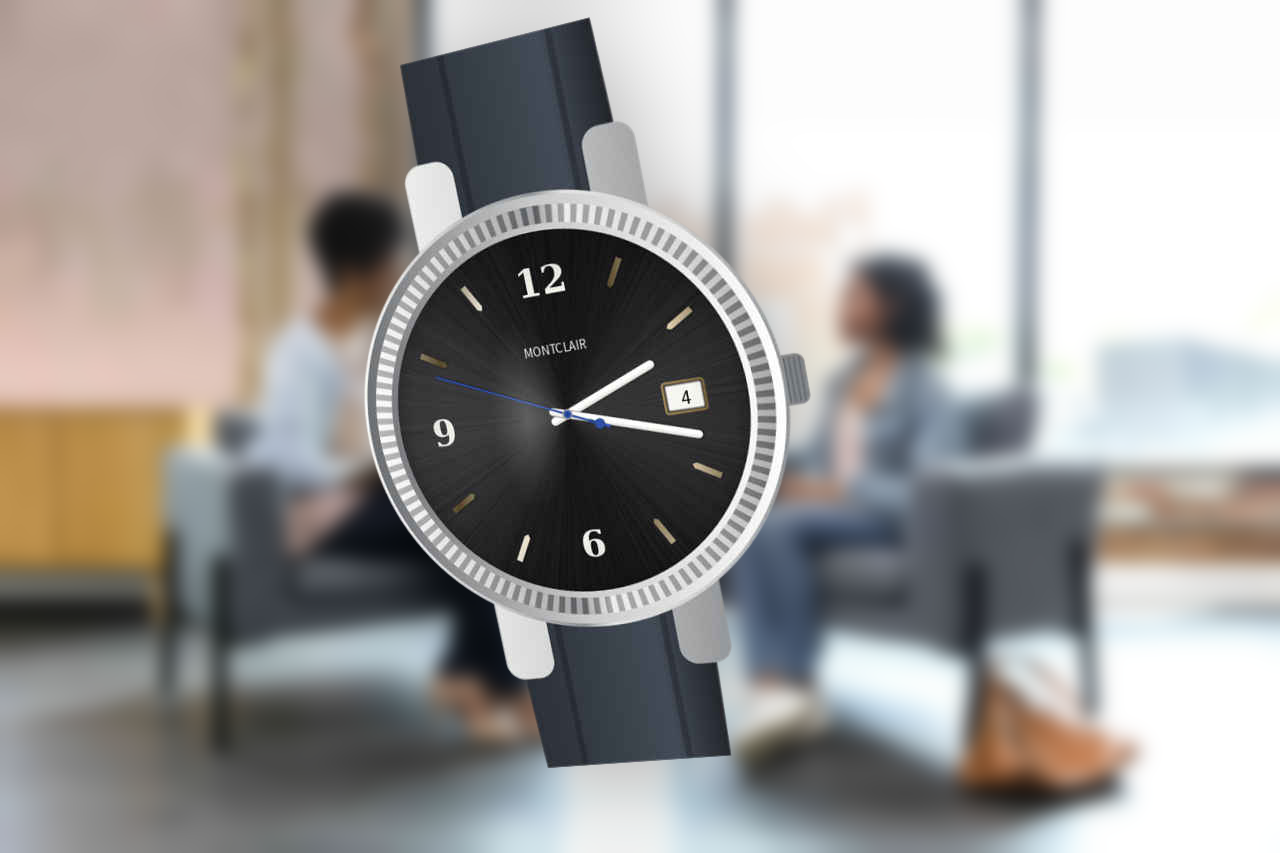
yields 2h17m49s
